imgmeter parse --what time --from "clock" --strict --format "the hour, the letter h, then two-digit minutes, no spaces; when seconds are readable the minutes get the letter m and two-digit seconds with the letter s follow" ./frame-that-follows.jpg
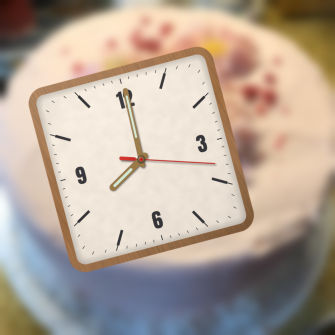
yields 8h00m18s
